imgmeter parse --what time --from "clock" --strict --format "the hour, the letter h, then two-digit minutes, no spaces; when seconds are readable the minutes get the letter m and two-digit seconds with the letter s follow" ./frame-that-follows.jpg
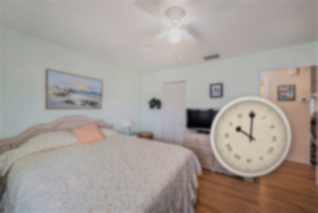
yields 10h00
